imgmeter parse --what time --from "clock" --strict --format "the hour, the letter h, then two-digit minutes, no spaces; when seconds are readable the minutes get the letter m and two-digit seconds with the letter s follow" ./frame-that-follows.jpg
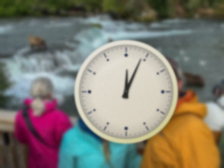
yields 12h04
